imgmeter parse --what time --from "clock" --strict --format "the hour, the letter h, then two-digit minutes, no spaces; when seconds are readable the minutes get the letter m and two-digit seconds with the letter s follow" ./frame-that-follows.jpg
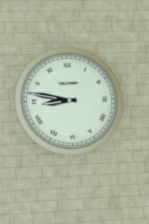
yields 8h47
